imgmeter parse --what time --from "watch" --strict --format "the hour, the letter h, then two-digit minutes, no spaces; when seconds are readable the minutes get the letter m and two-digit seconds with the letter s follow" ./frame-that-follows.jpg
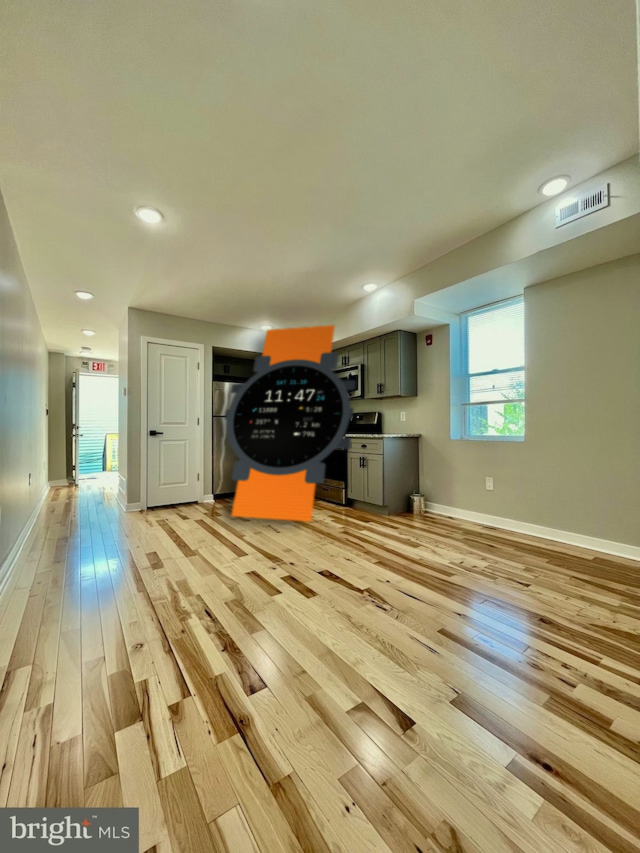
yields 11h47
